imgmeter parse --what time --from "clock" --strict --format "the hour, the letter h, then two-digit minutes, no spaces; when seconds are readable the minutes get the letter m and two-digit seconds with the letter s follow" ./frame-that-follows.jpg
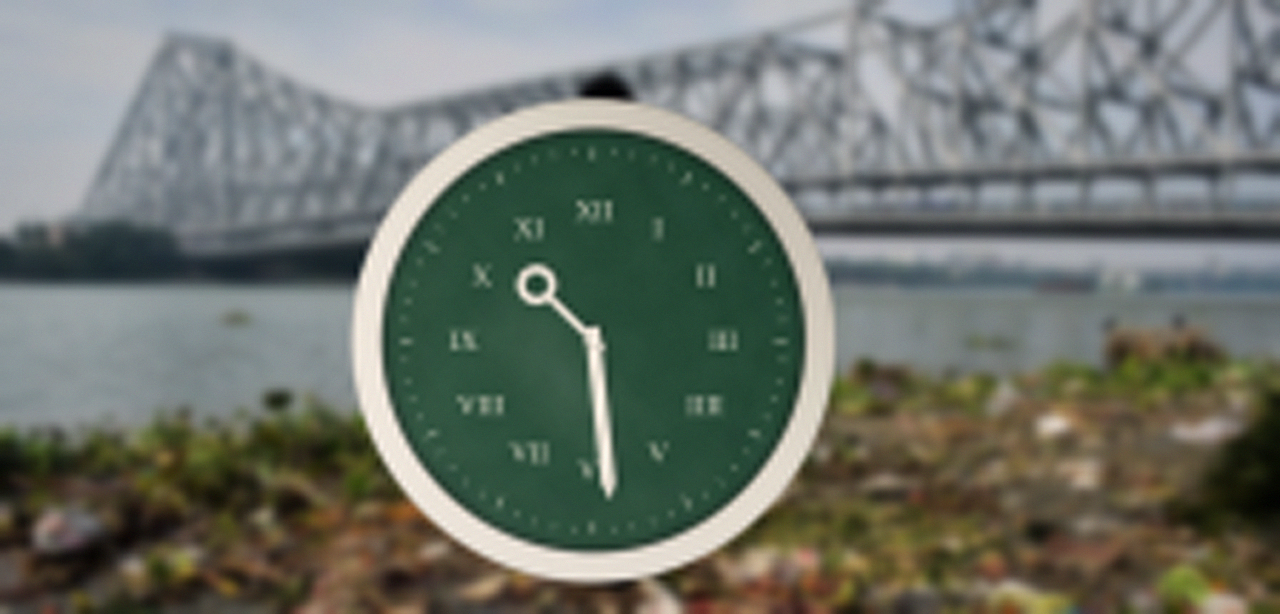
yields 10h29
